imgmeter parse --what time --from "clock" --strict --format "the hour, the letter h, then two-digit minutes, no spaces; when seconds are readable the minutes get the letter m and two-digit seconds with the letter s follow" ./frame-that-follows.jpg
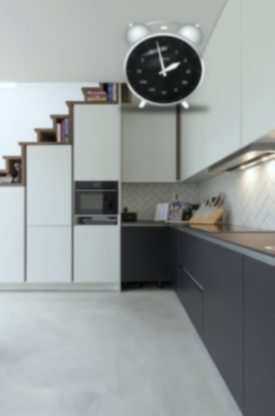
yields 1h58
